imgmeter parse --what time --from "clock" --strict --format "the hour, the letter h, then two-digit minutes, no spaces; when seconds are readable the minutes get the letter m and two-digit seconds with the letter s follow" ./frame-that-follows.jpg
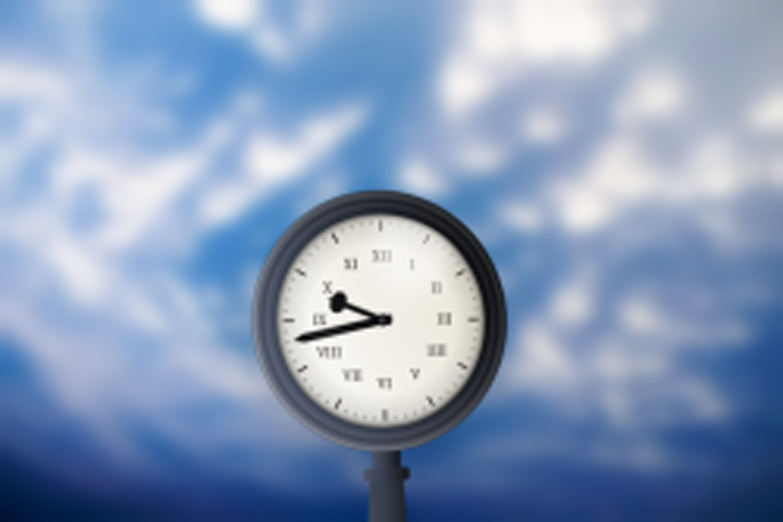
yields 9h43
